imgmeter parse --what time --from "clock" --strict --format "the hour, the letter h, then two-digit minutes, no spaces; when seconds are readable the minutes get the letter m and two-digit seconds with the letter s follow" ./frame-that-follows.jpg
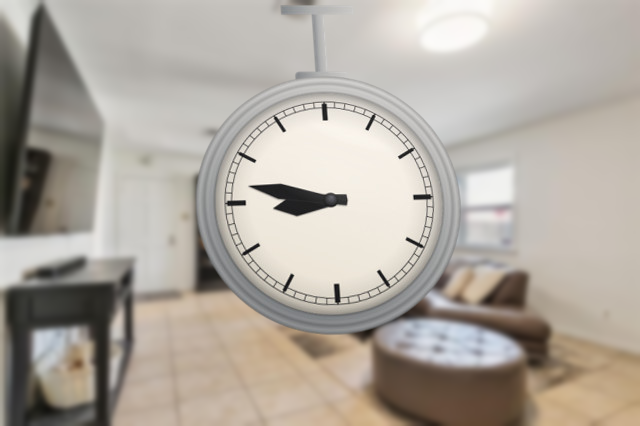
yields 8h47
